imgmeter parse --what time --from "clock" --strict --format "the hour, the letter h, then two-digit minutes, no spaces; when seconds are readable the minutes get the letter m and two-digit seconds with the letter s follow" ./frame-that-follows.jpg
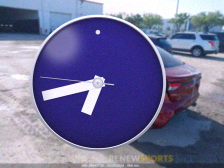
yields 6h42m46s
